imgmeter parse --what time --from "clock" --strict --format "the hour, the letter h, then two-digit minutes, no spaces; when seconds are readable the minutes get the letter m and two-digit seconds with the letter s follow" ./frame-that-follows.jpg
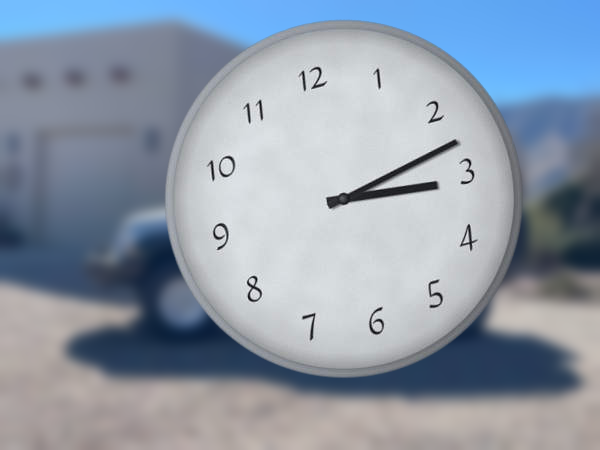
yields 3h13
